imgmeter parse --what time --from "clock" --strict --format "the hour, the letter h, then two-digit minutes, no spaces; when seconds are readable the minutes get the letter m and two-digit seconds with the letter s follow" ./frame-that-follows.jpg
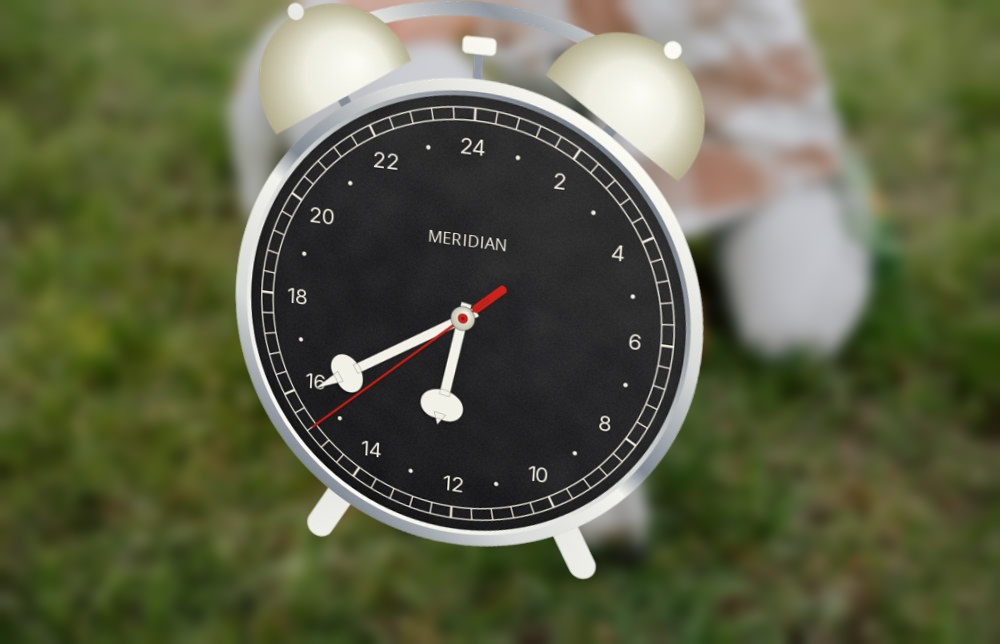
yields 12h39m38s
